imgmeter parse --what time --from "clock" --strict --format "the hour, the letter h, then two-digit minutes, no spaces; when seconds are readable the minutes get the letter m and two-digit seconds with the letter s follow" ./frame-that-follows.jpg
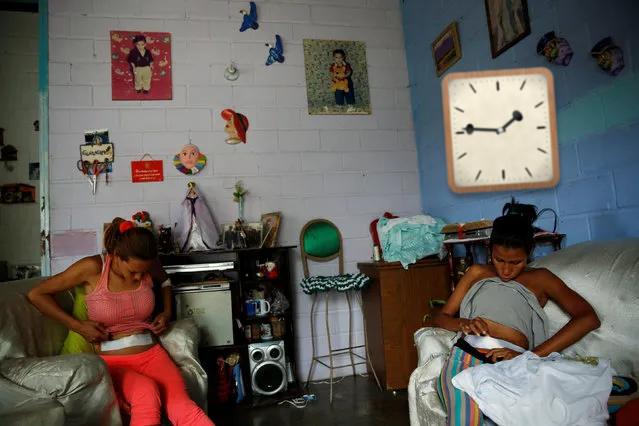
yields 1h46
